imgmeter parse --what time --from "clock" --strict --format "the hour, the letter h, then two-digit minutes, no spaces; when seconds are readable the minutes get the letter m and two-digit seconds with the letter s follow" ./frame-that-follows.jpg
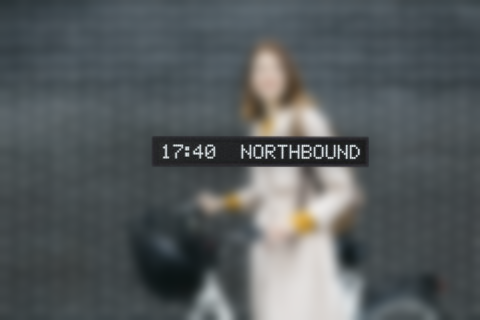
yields 17h40
